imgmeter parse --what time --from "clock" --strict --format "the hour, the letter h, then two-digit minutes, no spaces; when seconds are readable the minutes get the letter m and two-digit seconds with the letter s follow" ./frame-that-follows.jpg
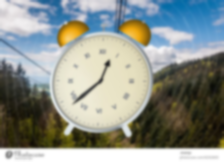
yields 12h38
